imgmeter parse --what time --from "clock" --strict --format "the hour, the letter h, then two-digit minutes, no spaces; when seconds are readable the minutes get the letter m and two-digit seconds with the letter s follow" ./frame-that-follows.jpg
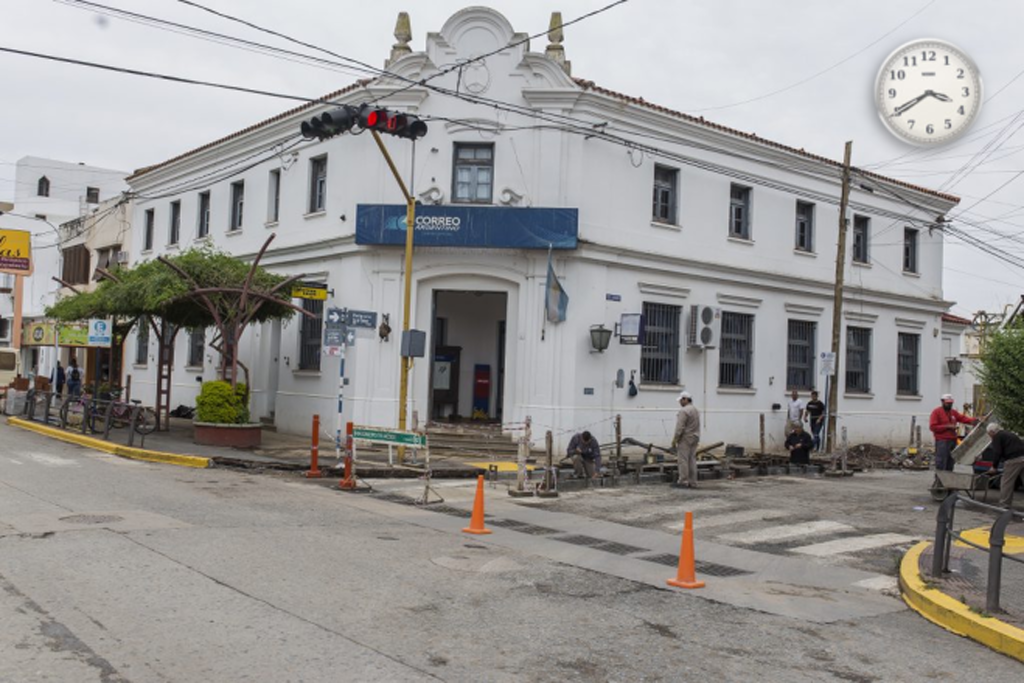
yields 3h40
